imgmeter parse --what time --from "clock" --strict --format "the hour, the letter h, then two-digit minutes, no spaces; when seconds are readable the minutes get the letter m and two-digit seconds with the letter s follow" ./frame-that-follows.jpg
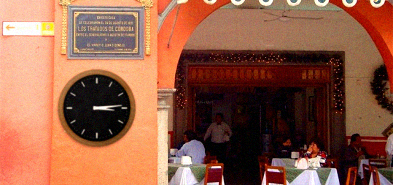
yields 3h14
